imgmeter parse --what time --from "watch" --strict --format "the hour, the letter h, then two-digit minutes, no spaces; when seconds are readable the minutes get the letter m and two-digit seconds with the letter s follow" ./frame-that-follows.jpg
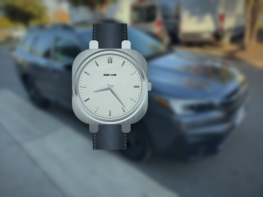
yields 8h24
